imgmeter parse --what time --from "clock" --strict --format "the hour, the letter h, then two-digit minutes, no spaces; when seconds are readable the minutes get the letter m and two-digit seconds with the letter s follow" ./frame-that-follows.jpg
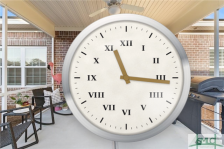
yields 11h16
